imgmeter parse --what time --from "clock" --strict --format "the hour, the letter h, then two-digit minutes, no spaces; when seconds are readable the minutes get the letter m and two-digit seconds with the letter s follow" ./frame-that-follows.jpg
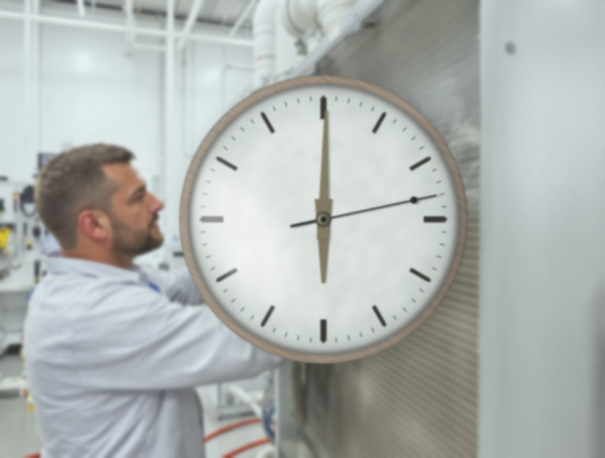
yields 6h00m13s
